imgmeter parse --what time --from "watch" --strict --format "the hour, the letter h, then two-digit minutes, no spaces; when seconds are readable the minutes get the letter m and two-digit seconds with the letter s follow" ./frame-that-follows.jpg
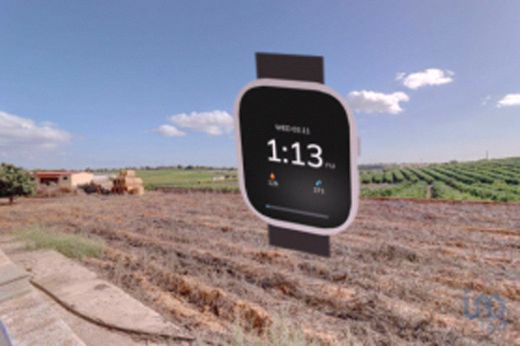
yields 1h13
